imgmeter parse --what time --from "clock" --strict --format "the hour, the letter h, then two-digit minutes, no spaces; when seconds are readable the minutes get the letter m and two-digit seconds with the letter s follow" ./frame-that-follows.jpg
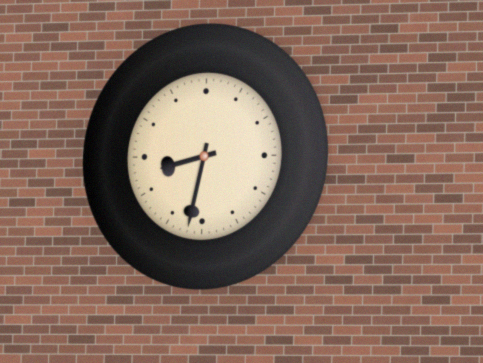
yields 8h32
